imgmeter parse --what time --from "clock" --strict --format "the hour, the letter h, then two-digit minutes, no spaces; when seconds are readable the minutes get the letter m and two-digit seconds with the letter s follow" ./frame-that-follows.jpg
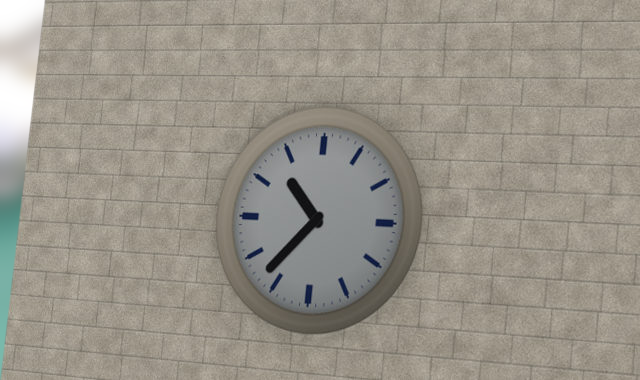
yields 10h37
